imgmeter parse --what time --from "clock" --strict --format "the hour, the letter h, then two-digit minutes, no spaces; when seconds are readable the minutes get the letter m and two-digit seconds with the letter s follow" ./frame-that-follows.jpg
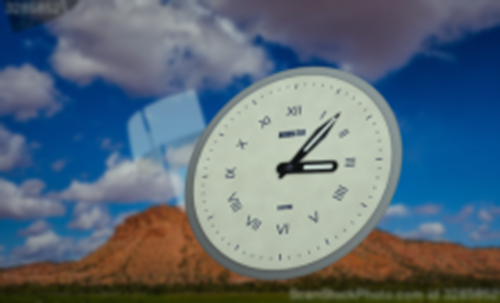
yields 3h07
